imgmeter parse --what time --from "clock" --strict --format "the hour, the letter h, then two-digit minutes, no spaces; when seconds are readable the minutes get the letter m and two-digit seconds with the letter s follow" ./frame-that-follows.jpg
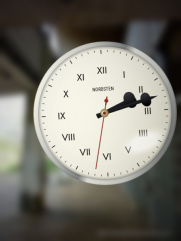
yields 2h12m32s
